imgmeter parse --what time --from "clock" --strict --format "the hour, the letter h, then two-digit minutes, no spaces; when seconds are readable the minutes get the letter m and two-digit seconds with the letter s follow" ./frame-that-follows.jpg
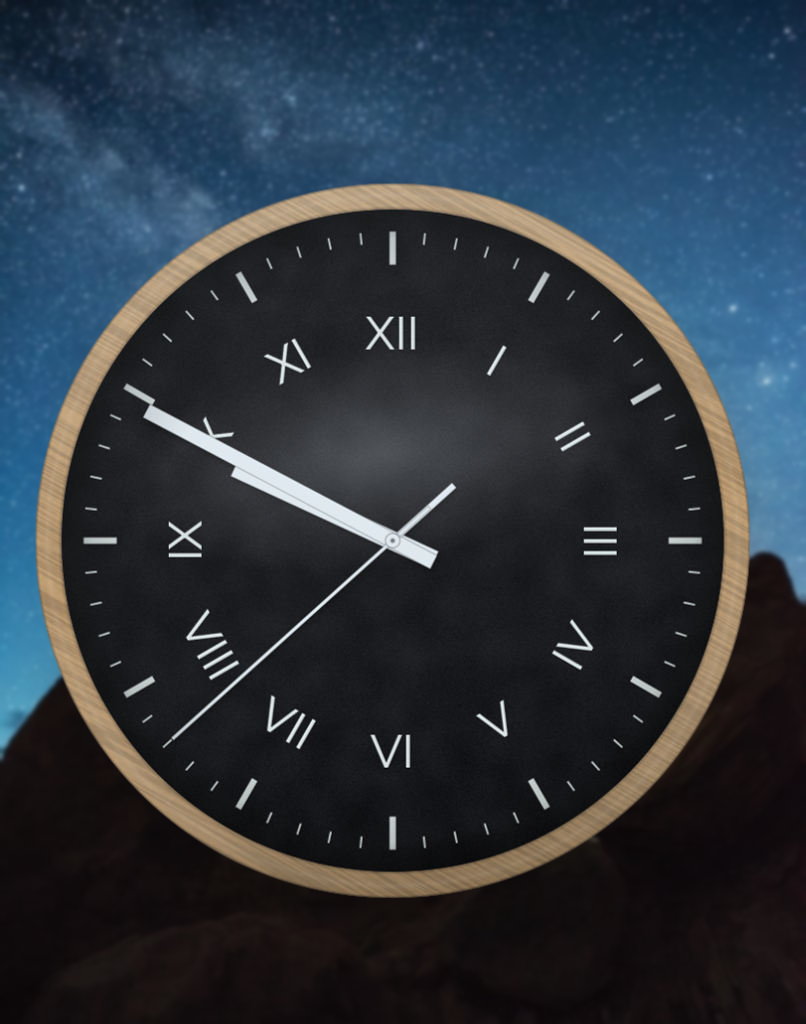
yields 9h49m38s
